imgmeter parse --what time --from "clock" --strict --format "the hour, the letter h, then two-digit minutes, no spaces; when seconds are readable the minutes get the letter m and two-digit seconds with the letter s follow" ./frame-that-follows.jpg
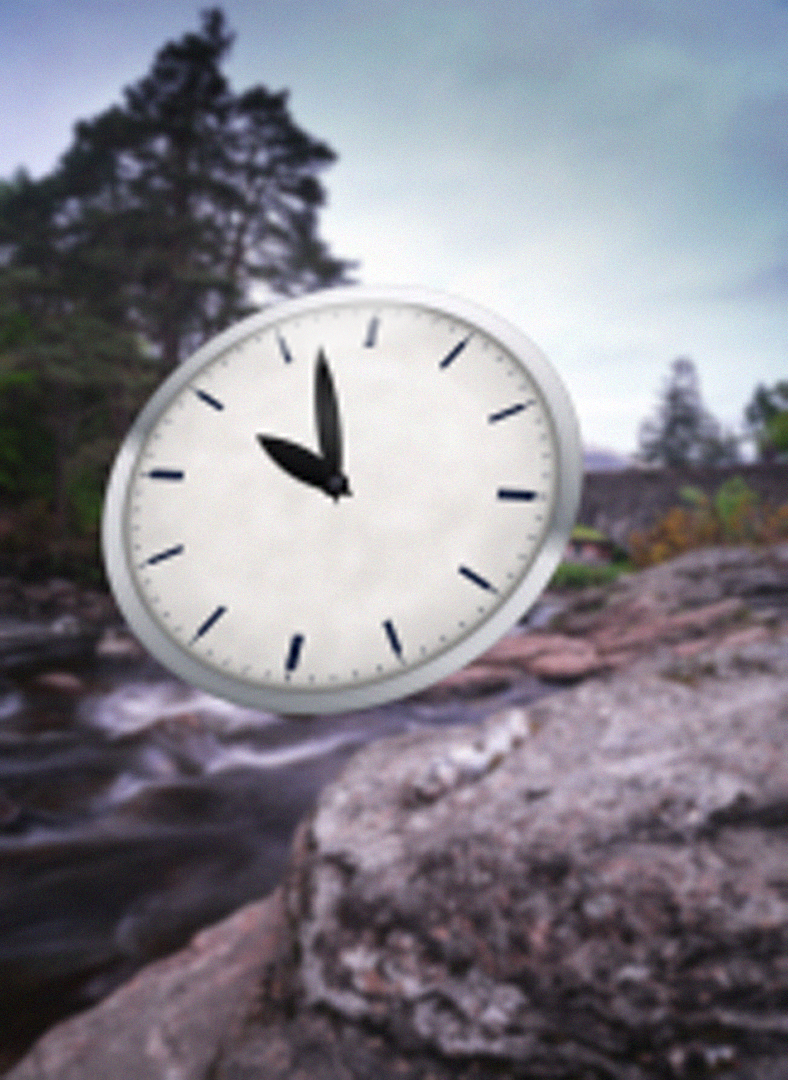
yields 9h57
